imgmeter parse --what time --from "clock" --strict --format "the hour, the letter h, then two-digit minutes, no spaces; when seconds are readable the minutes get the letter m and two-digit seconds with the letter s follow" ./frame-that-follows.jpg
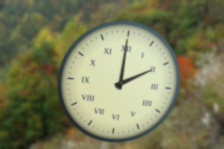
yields 2h00
